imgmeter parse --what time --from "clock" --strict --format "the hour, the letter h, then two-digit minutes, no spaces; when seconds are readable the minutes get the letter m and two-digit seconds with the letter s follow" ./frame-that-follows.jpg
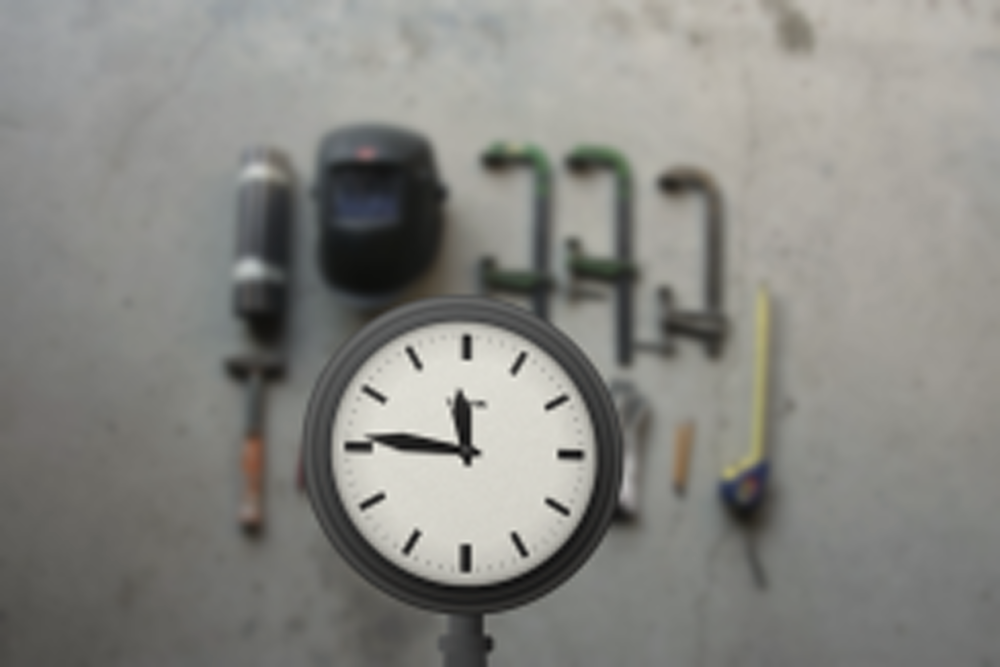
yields 11h46
